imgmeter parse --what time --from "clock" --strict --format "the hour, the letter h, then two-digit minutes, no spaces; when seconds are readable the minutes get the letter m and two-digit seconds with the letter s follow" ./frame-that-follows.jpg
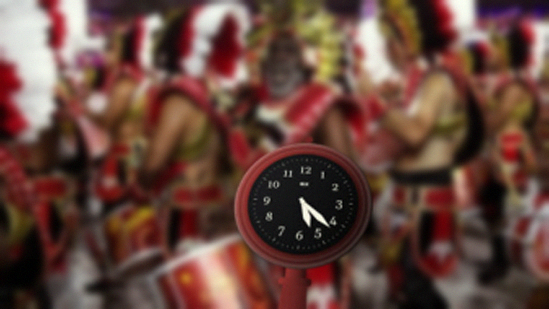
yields 5h22
